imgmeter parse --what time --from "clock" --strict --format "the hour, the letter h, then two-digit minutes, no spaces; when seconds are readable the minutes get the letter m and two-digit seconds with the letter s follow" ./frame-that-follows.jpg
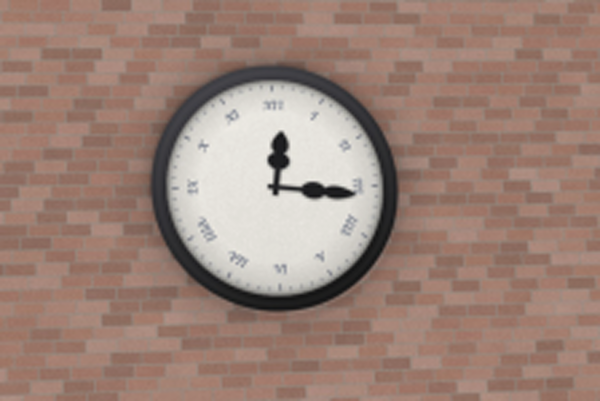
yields 12h16
